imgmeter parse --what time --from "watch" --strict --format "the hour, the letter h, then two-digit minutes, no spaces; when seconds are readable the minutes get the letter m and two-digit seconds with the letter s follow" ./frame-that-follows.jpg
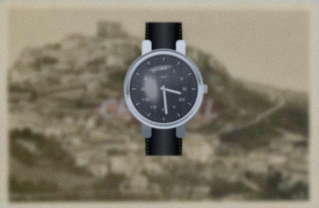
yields 3h29
